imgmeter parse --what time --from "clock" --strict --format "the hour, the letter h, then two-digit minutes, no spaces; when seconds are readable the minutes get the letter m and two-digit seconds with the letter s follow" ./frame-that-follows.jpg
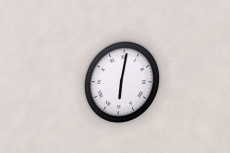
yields 6h01
